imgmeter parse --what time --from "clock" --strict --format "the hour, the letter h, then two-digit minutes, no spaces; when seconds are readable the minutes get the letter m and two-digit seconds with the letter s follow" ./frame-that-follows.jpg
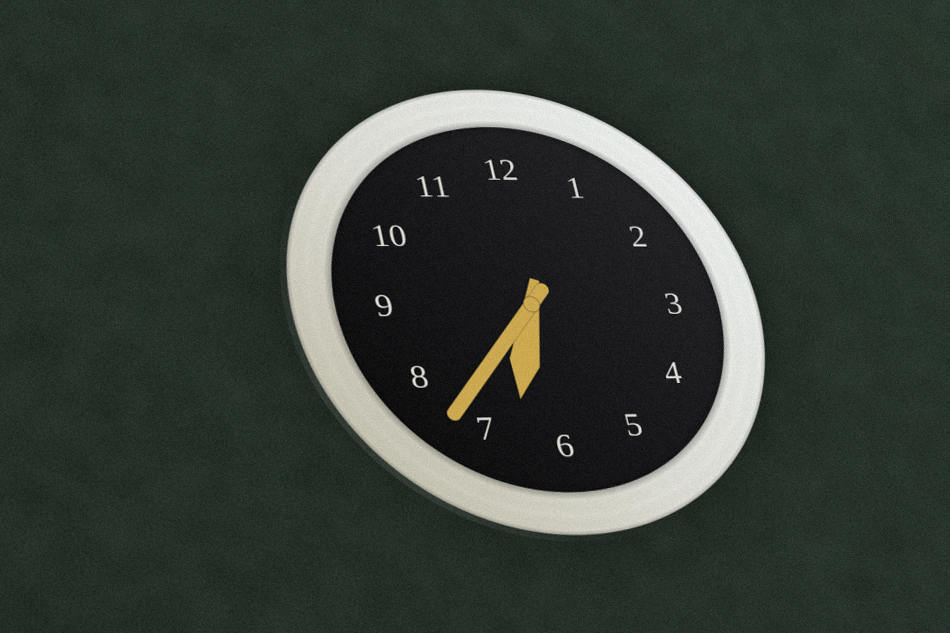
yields 6h37
